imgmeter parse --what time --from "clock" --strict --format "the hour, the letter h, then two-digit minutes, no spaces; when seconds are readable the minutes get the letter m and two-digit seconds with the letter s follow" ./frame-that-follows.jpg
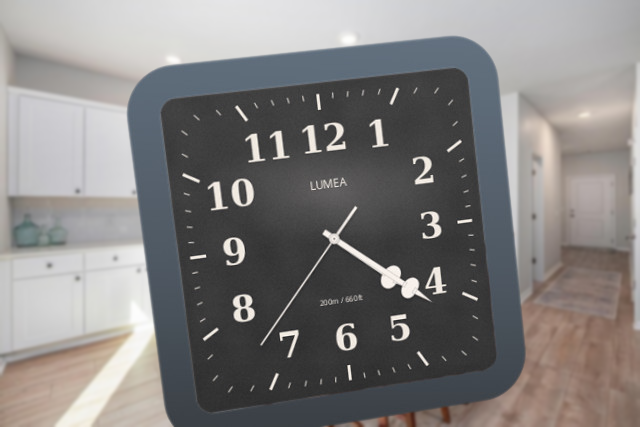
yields 4h21m37s
